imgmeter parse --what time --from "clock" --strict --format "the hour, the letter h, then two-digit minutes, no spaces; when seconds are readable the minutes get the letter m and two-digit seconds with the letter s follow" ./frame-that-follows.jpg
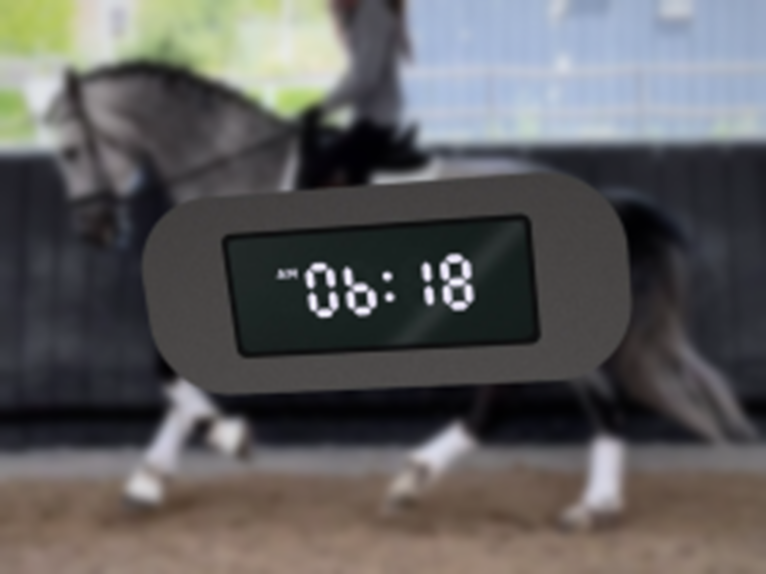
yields 6h18
